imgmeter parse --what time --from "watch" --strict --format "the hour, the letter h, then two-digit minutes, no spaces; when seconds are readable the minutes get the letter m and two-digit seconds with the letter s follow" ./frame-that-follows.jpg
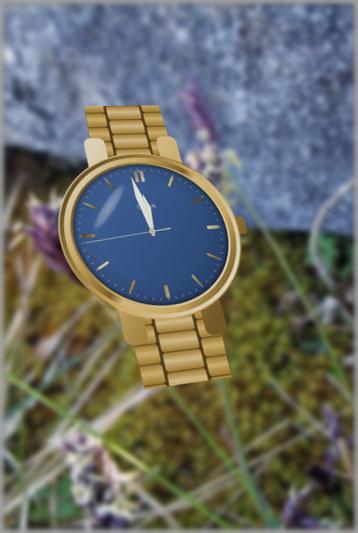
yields 11h58m44s
